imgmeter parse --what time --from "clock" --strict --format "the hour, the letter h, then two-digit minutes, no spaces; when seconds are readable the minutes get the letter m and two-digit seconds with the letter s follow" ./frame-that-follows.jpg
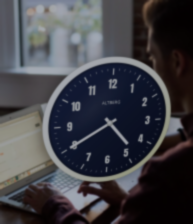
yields 4h40
